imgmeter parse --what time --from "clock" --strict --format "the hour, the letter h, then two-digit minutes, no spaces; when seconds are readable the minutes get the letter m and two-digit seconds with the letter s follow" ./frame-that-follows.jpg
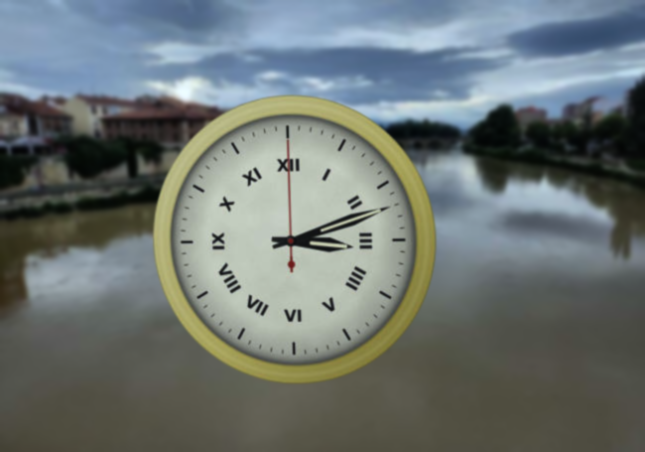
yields 3h12m00s
